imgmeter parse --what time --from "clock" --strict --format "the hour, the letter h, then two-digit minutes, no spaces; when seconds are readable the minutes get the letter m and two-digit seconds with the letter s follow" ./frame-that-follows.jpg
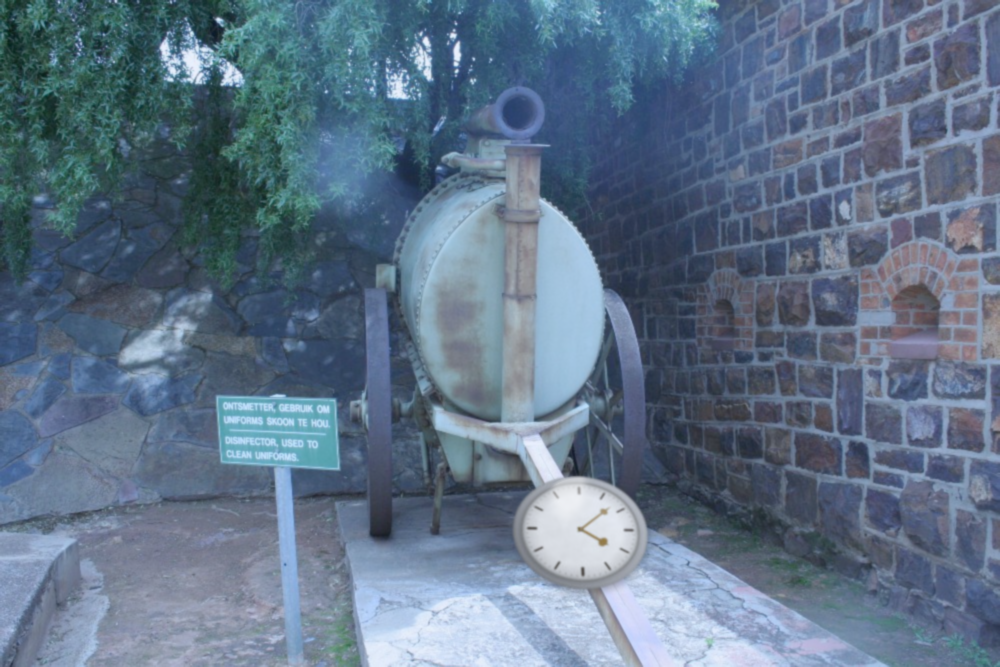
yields 4h08
